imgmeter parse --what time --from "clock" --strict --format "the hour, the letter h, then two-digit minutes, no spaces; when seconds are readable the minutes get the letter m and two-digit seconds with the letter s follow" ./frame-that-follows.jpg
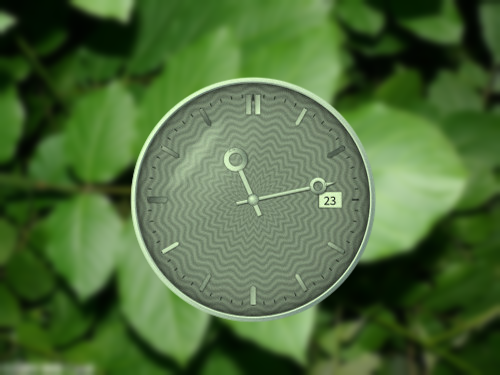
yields 11h13
